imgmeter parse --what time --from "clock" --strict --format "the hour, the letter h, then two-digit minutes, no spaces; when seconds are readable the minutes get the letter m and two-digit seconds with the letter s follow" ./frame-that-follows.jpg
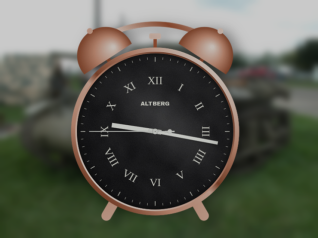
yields 9h16m45s
